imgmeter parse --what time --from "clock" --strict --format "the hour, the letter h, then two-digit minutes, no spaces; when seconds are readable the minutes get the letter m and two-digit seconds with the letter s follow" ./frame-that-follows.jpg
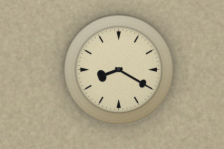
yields 8h20
